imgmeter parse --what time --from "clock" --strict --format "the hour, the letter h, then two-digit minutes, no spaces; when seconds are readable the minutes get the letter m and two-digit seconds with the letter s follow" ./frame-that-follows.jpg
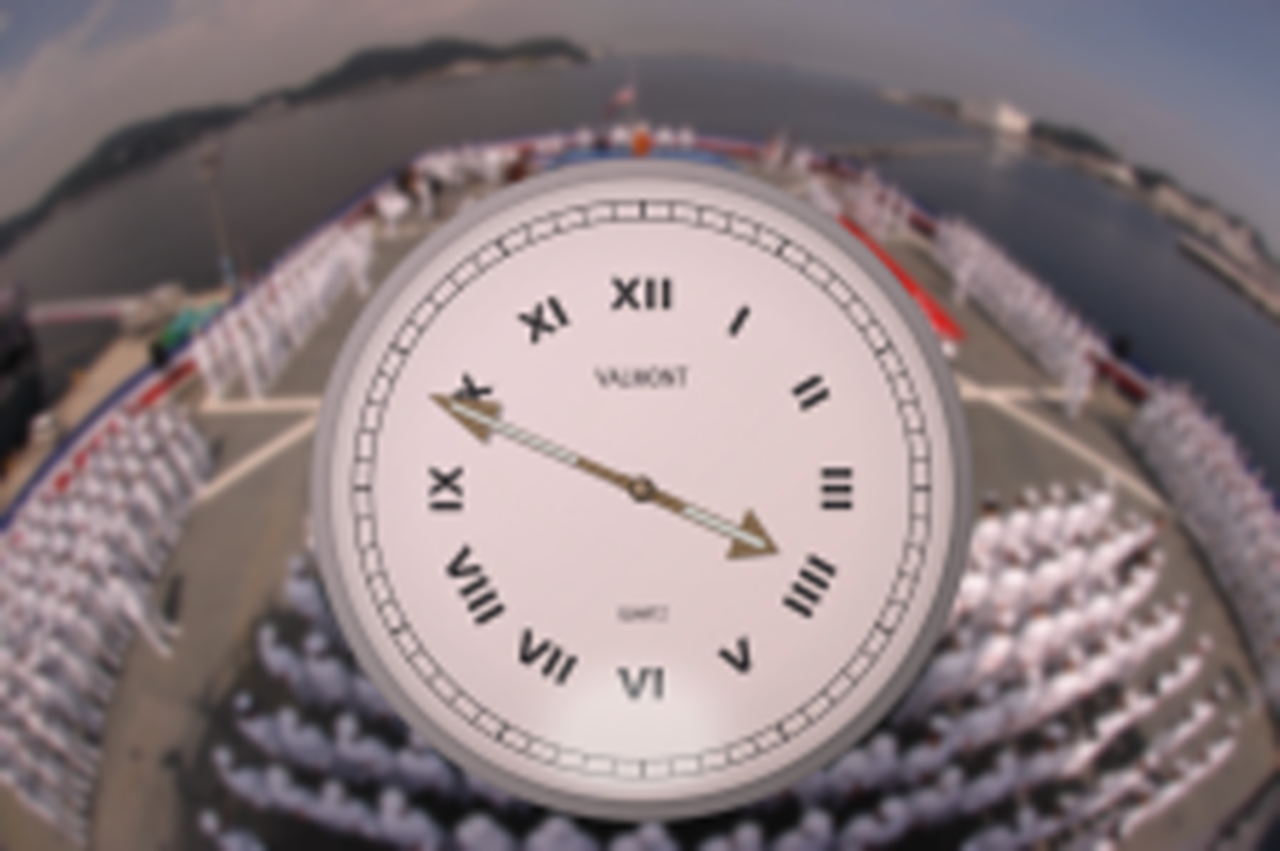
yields 3h49
